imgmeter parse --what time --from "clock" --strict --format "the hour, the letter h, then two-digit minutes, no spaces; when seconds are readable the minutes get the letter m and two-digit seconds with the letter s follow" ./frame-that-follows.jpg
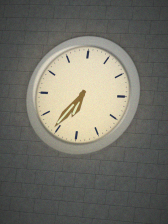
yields 6h36
